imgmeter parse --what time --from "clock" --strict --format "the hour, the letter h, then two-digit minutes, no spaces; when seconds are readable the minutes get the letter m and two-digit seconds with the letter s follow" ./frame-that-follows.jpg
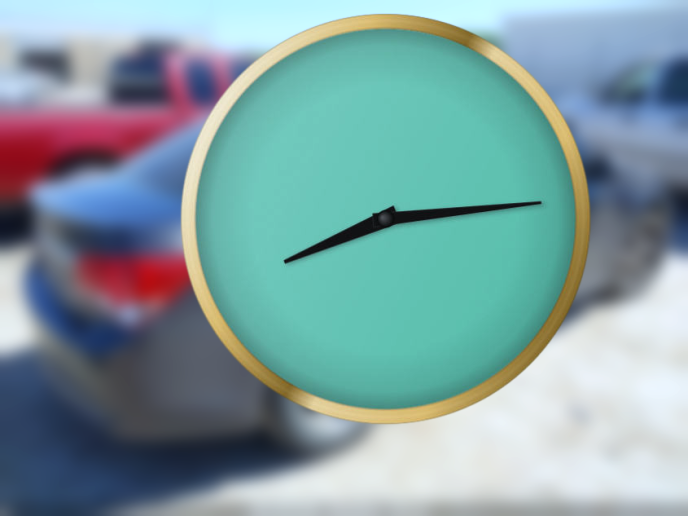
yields 8h14
